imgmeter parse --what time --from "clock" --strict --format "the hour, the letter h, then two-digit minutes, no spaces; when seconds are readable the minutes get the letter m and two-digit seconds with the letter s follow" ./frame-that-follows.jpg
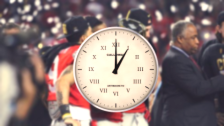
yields 1h00
